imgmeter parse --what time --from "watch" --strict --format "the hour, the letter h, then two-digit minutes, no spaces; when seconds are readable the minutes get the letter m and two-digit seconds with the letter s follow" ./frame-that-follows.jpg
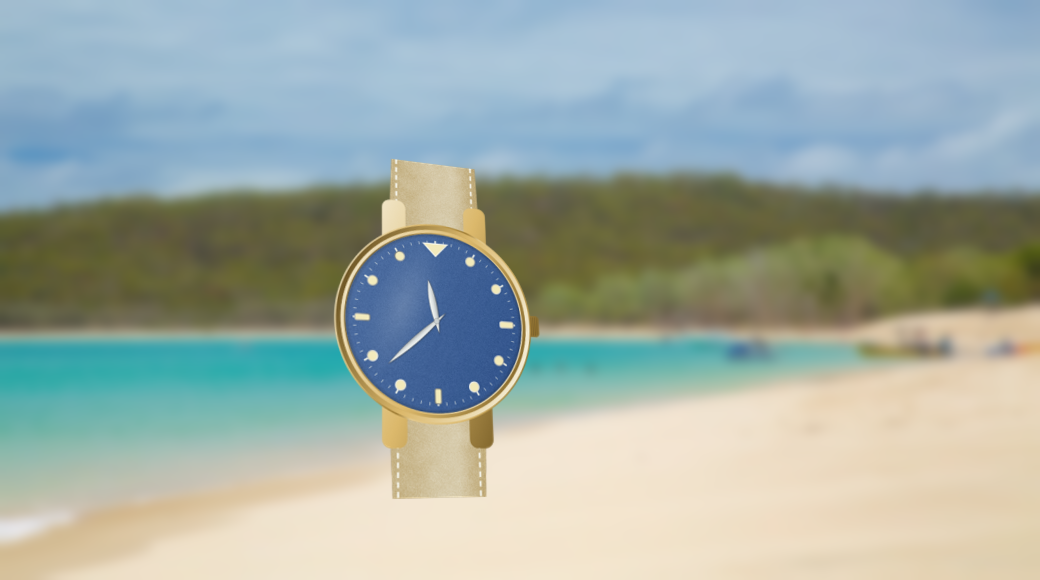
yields 11h38
